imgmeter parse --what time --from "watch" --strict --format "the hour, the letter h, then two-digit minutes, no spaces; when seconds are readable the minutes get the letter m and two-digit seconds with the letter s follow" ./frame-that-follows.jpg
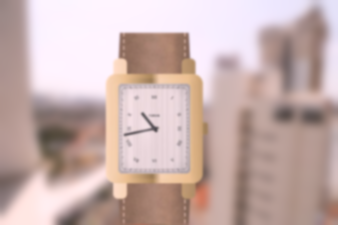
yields 10h43
